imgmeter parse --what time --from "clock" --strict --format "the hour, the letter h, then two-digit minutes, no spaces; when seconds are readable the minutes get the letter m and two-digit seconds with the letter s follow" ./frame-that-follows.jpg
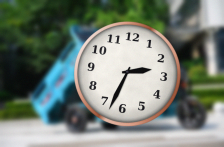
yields 2h33
